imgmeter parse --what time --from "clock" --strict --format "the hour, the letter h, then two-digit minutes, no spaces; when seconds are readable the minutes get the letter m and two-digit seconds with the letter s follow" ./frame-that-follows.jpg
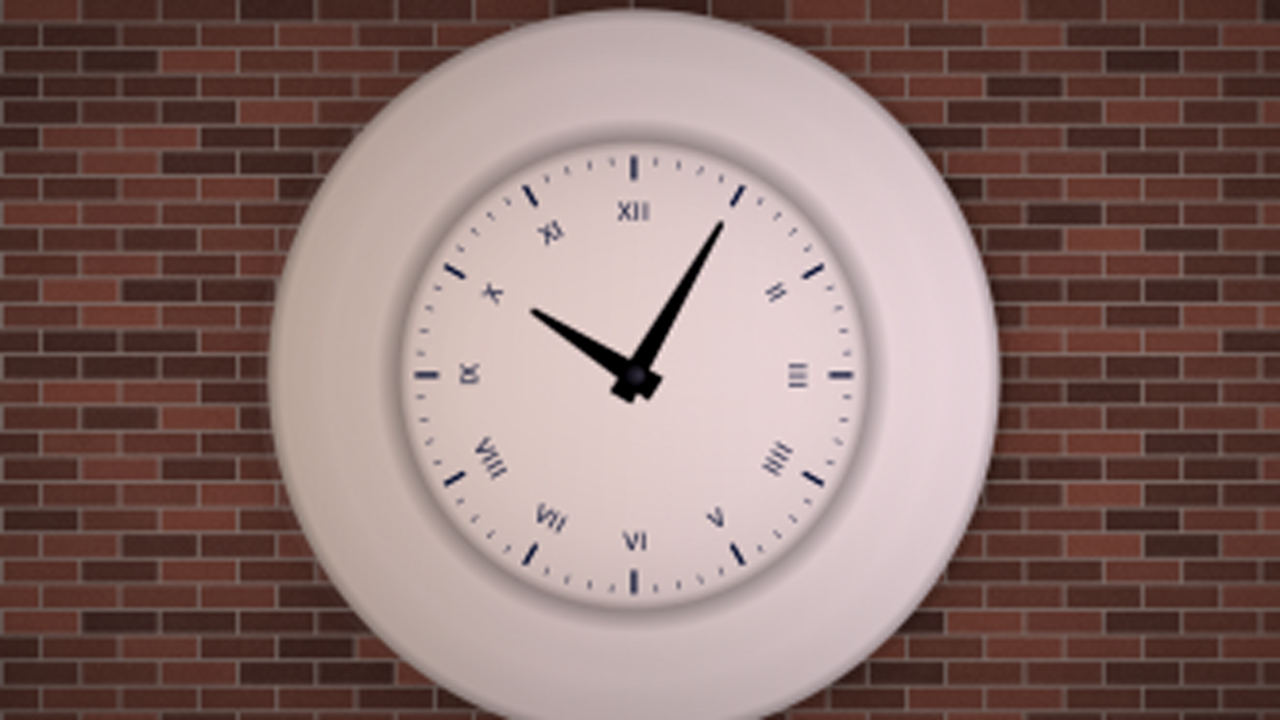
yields 10h05
